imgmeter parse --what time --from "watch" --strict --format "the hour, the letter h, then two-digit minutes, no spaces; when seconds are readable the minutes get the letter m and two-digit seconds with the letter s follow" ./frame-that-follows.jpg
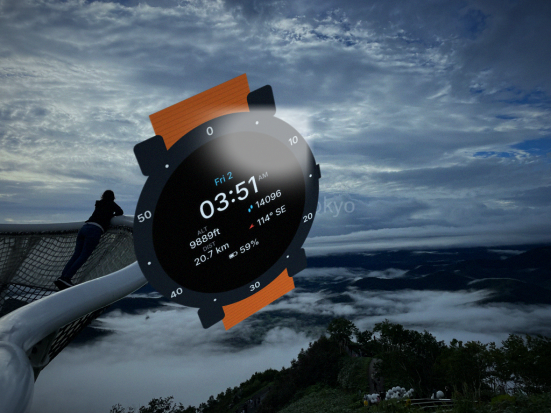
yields 3h51
